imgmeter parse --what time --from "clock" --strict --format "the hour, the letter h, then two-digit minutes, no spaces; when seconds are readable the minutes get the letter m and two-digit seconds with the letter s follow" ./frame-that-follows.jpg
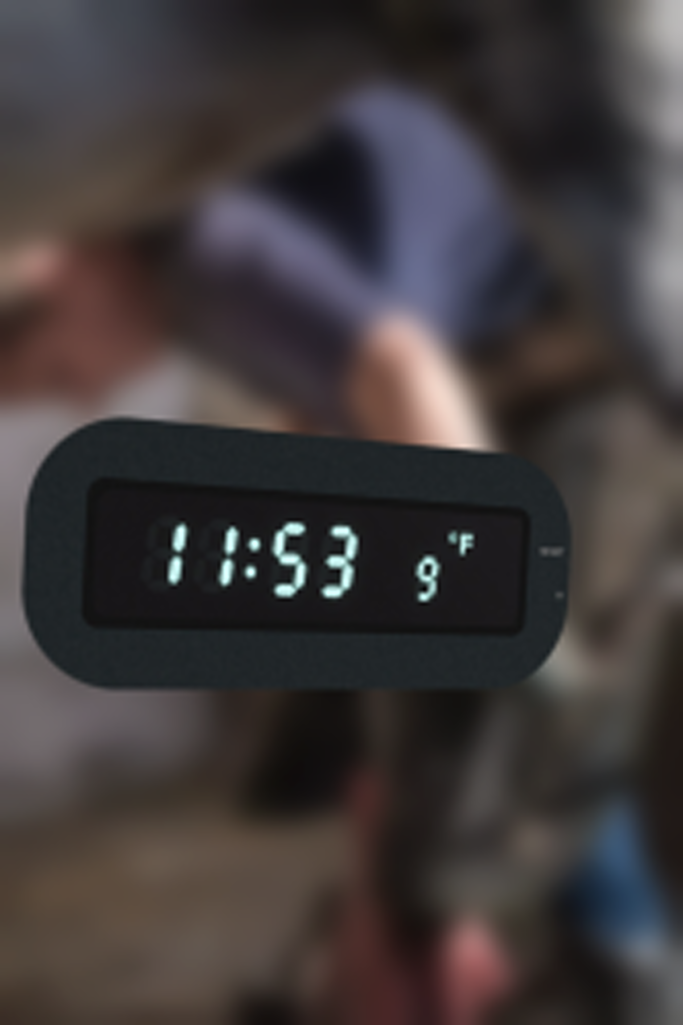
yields 11h53
